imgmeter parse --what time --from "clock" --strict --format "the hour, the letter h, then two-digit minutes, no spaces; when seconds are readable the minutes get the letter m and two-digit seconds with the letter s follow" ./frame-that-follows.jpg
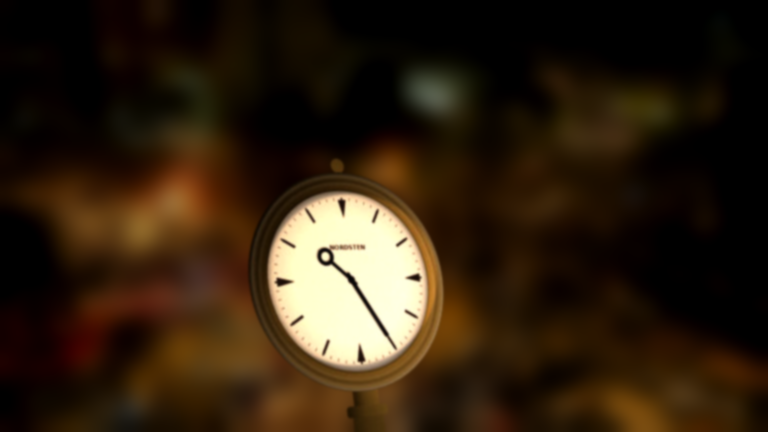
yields 10h25
